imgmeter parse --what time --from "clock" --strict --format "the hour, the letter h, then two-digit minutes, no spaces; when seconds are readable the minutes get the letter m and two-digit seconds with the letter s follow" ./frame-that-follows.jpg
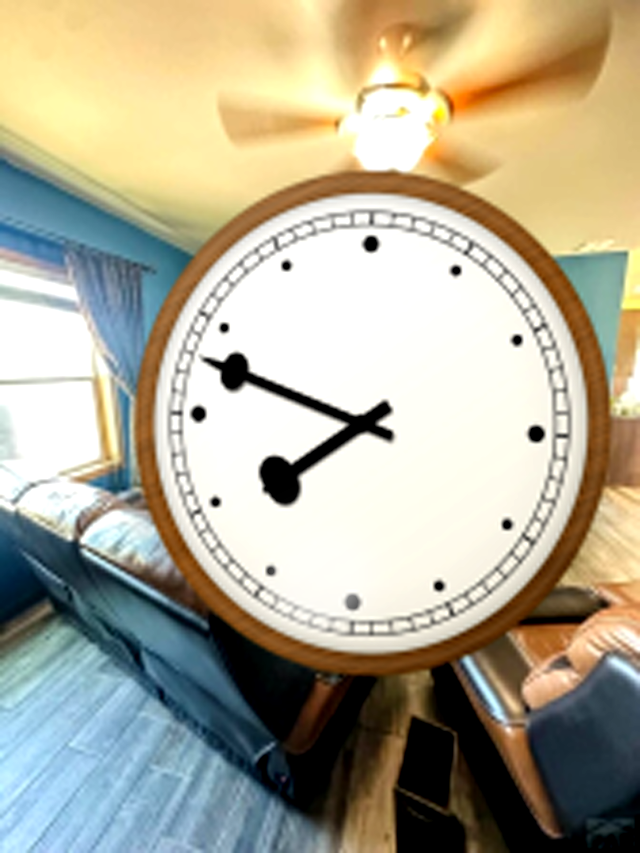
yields 7h48
